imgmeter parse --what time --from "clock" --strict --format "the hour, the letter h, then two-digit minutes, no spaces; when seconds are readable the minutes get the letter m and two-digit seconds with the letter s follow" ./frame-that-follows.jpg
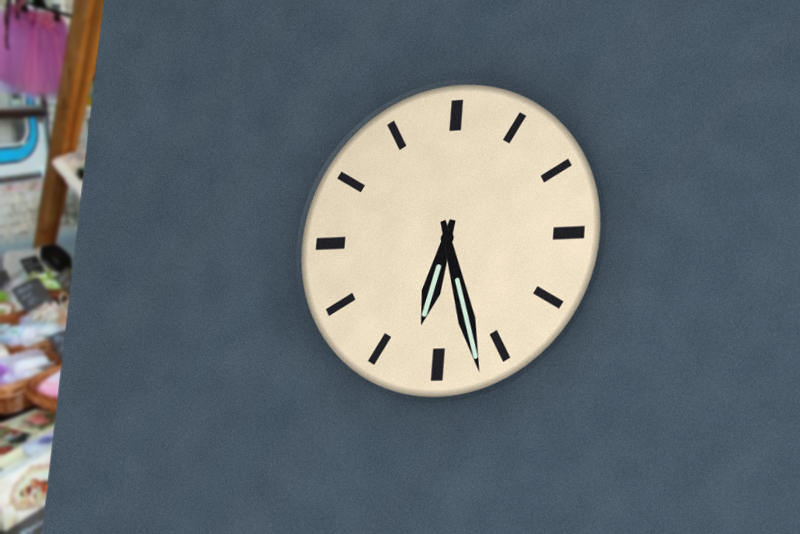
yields 6h27
